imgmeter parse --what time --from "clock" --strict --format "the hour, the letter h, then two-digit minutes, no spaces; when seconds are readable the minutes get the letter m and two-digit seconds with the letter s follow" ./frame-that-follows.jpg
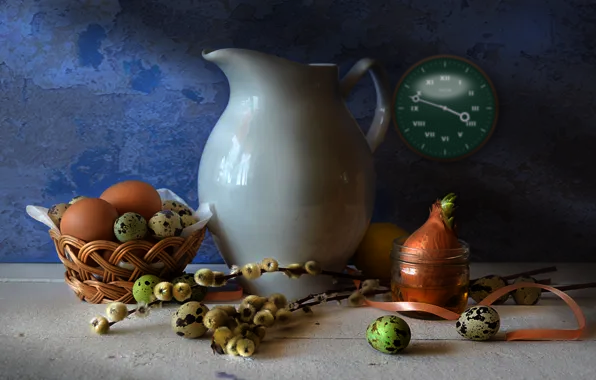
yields 3h48
